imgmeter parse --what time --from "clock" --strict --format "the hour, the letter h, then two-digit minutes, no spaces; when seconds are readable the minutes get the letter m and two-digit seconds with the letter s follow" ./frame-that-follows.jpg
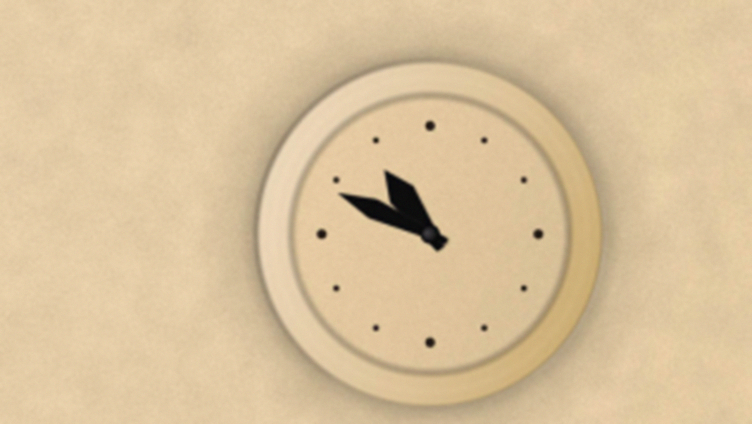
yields 10h49
